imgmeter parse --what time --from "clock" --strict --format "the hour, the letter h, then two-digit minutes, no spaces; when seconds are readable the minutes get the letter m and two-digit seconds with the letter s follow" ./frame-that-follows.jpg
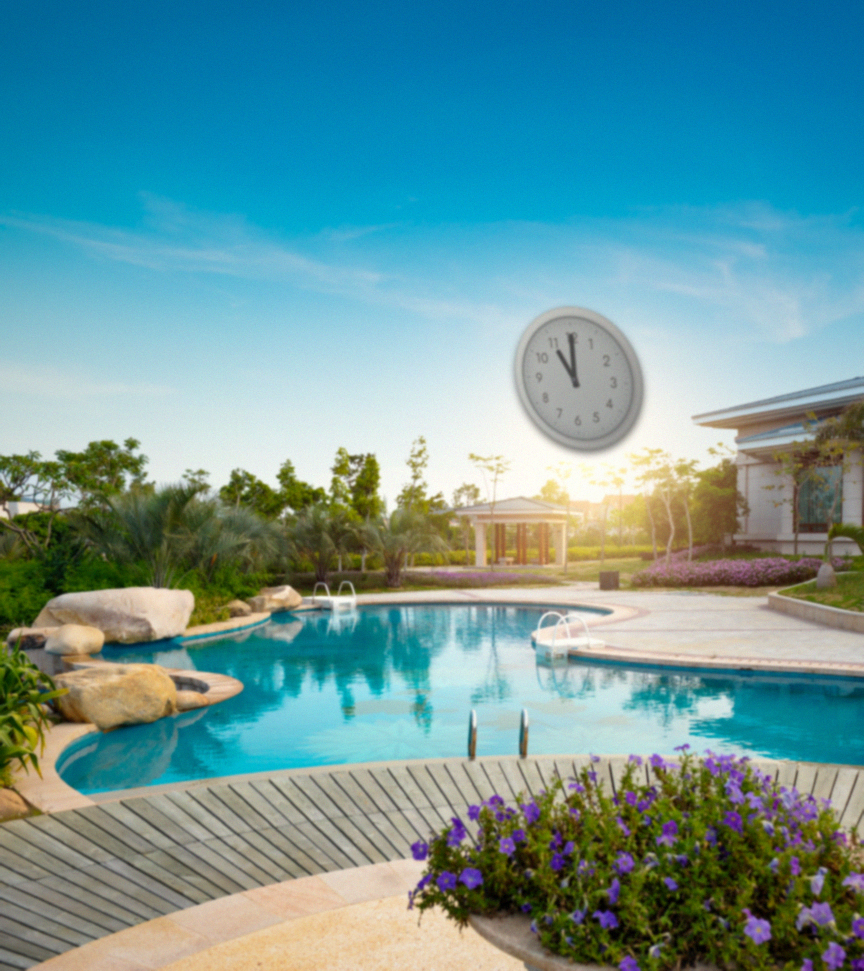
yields 11h00
